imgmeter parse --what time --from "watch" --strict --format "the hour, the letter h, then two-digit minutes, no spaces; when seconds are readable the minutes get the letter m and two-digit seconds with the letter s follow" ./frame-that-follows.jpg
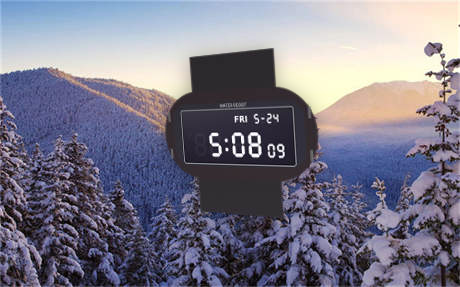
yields 5h08m09s
